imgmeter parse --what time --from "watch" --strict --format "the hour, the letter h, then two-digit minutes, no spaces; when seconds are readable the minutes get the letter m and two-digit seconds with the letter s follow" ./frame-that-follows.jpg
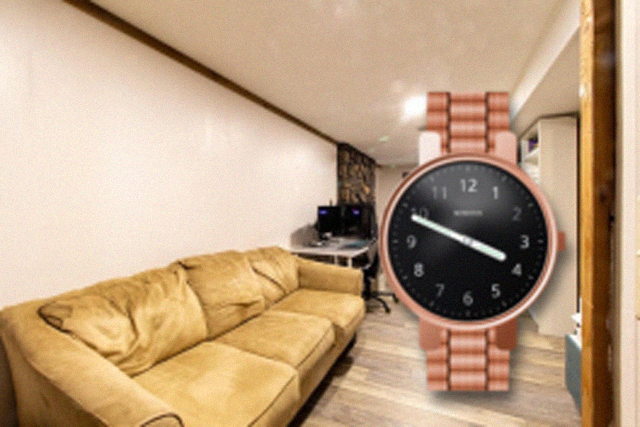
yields 3h49
